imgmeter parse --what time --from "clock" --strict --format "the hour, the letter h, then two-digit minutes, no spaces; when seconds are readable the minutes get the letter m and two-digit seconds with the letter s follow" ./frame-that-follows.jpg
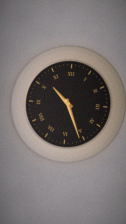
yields 10h26
